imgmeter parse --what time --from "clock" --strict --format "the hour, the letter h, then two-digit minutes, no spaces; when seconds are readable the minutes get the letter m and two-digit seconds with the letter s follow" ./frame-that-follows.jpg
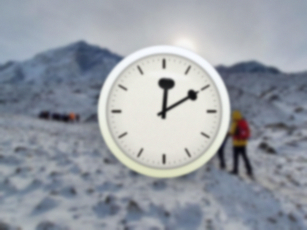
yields 12h10
